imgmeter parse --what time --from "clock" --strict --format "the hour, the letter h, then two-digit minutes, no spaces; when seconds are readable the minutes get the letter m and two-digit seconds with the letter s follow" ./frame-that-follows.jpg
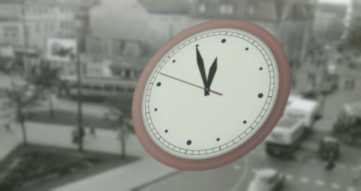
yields 11h54m47s
